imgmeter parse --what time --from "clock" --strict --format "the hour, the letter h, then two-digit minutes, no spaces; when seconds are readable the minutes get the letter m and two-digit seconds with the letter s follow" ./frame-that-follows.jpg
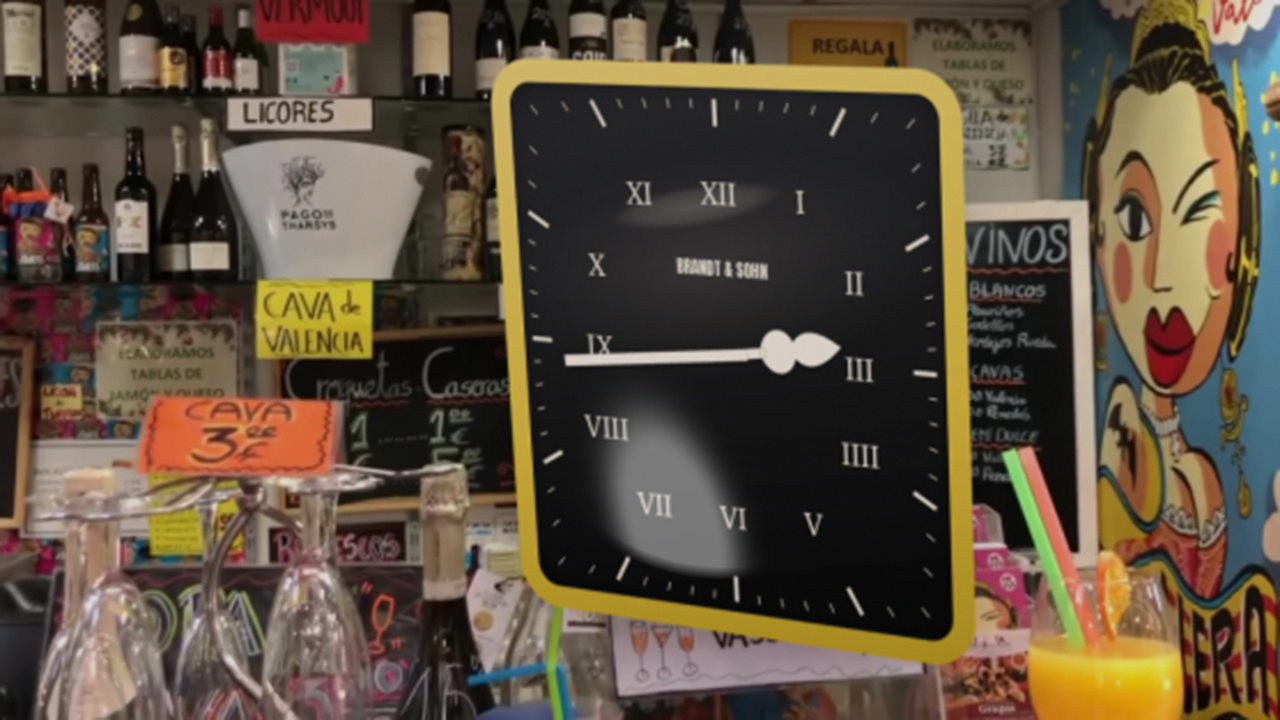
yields 2h44
